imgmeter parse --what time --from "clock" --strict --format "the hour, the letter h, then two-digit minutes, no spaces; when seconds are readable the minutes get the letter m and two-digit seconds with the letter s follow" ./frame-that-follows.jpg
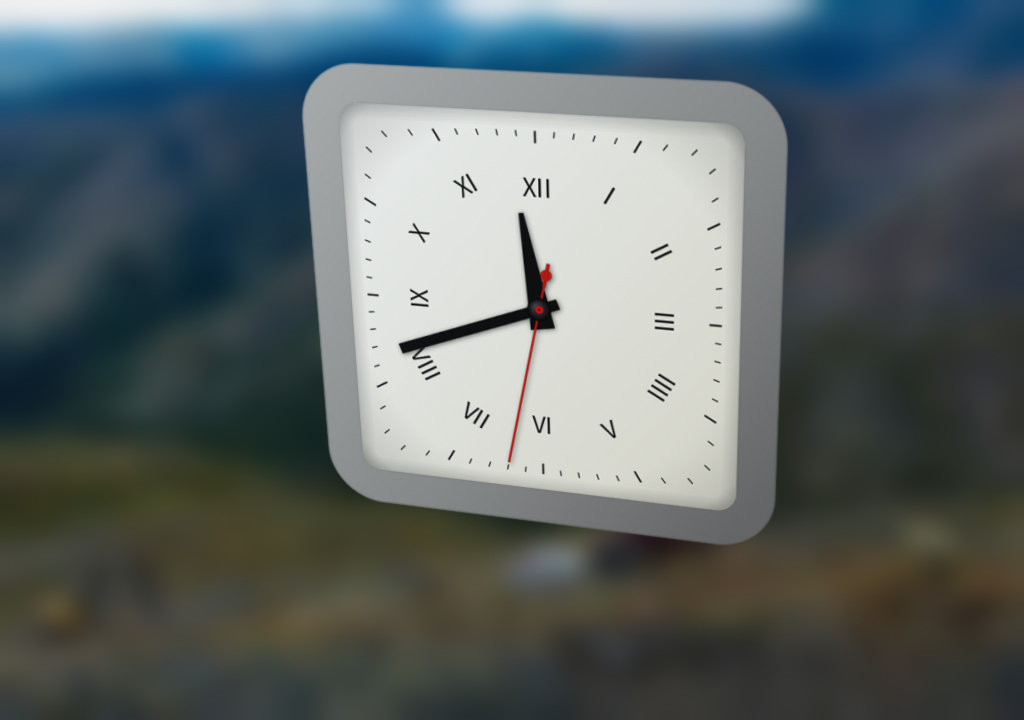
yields 11h41m32s
